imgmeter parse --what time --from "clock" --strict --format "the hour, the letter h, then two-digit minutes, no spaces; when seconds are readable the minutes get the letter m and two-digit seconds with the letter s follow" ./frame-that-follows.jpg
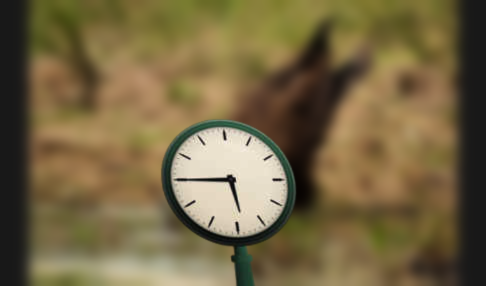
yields 5h45
